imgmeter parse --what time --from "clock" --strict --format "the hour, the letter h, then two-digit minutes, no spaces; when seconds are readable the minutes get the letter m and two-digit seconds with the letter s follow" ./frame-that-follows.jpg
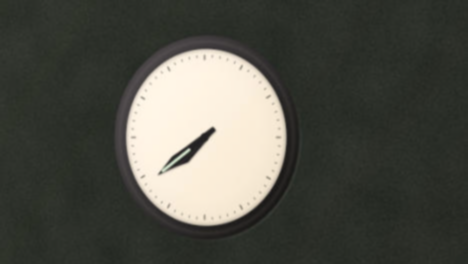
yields 7h39
